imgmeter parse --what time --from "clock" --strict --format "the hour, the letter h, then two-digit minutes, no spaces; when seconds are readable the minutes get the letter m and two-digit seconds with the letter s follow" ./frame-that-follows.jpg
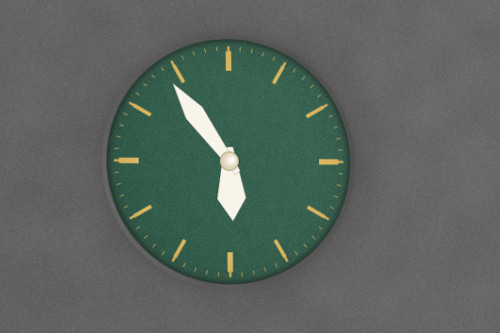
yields 5h54
